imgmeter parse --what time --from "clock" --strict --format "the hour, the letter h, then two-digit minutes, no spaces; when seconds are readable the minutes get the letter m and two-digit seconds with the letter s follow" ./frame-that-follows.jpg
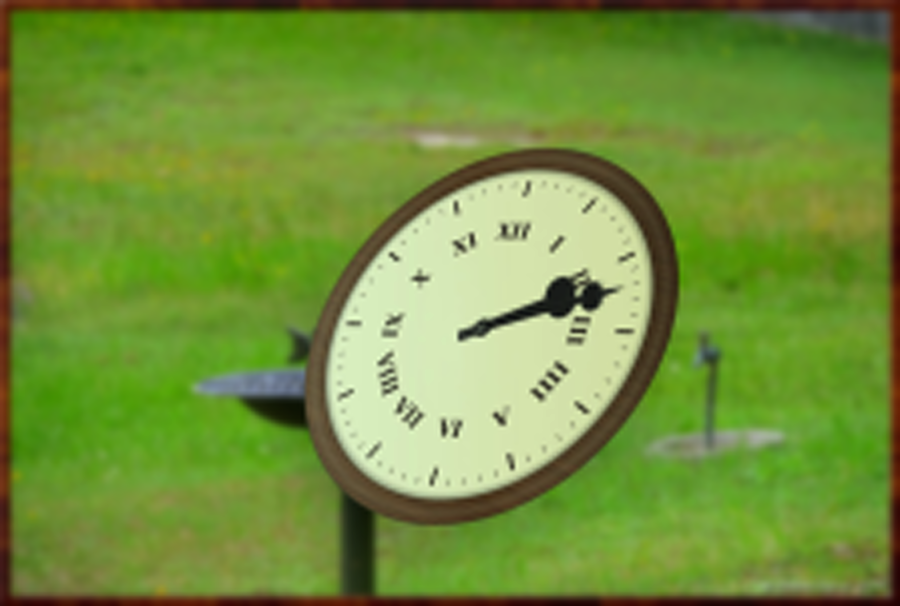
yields 2h12
